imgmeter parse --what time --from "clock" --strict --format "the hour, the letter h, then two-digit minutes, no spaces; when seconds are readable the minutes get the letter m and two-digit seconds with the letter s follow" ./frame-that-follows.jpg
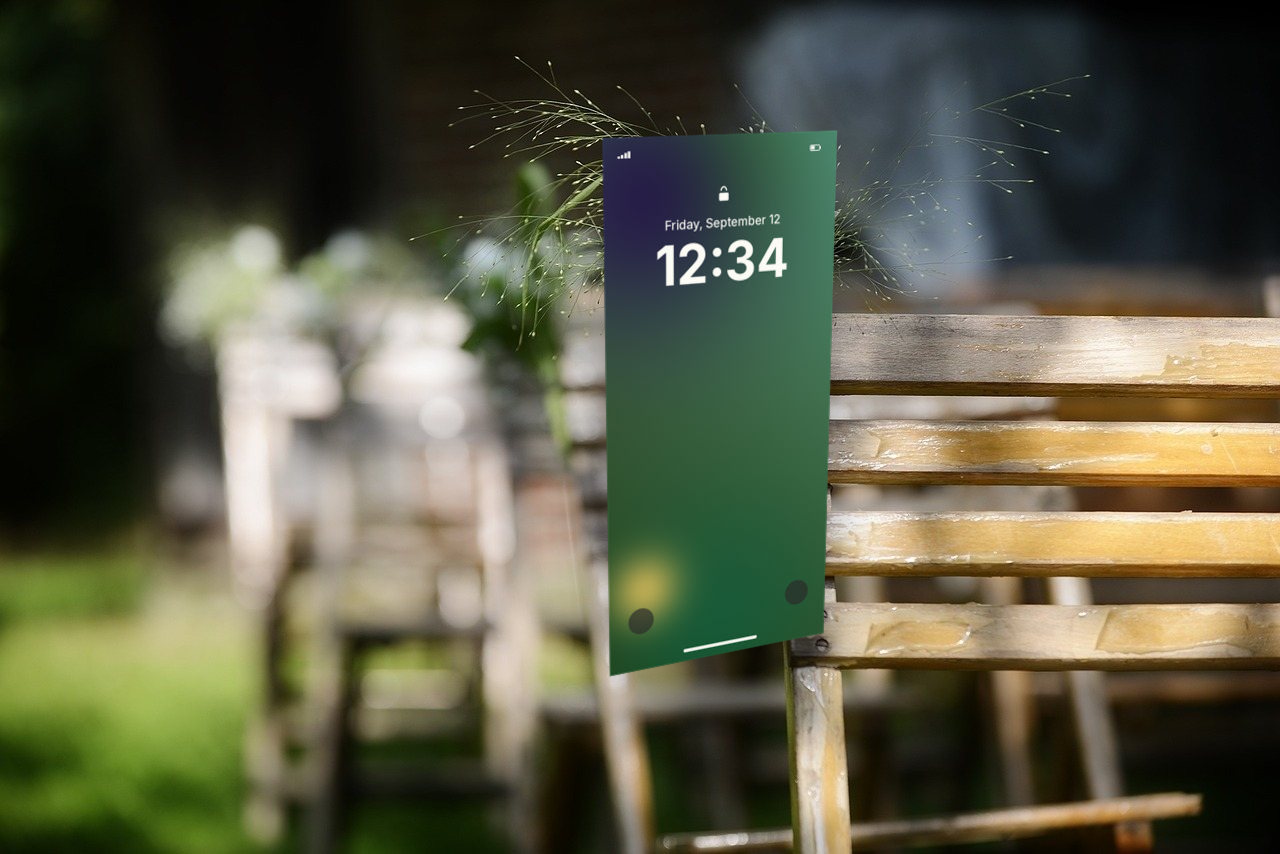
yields 12h34
